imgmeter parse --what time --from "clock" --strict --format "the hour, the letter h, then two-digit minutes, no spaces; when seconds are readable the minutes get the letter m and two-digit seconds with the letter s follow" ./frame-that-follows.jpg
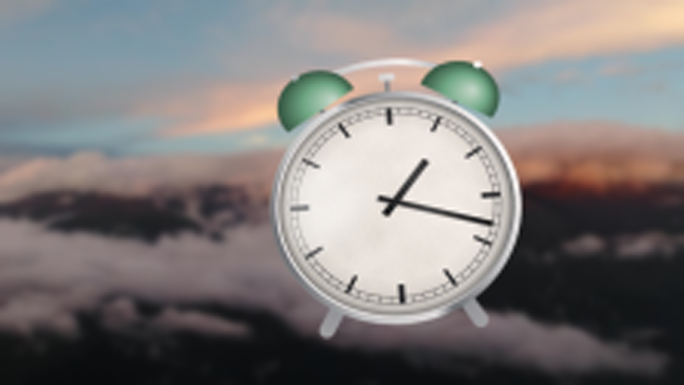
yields 1h18
